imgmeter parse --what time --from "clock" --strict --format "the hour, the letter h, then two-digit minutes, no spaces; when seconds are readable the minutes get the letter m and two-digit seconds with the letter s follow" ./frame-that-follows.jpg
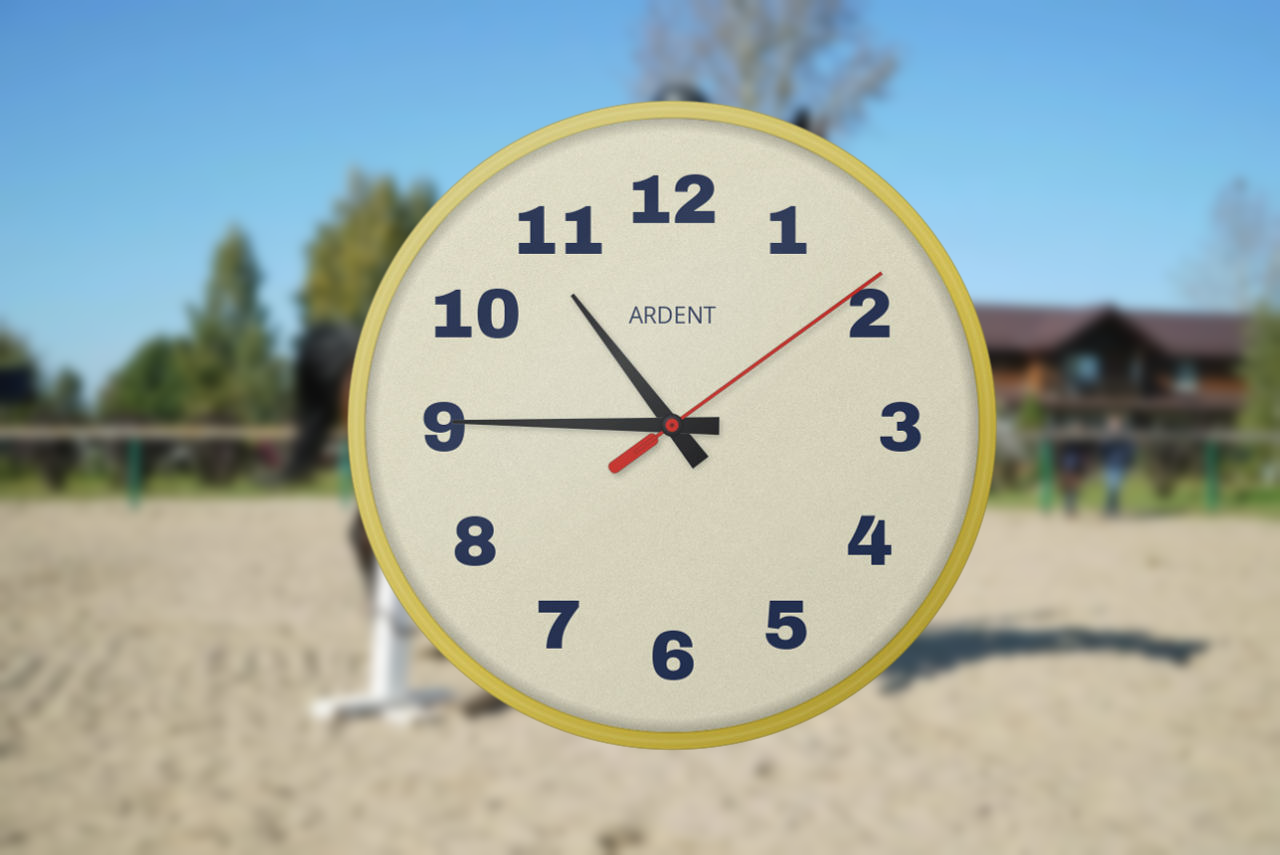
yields 10h45m09s
